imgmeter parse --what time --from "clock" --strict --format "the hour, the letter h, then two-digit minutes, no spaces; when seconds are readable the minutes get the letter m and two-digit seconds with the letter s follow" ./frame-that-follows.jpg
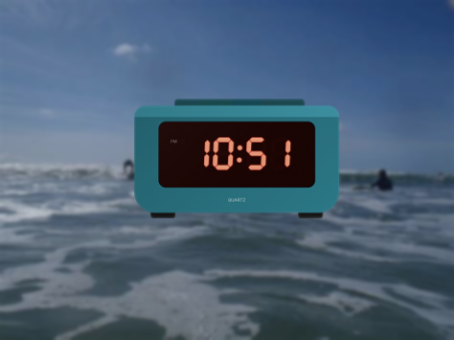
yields 10h51
